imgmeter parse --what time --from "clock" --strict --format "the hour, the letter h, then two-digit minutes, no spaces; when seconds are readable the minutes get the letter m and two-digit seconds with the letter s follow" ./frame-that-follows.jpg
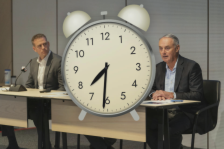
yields 7h31
